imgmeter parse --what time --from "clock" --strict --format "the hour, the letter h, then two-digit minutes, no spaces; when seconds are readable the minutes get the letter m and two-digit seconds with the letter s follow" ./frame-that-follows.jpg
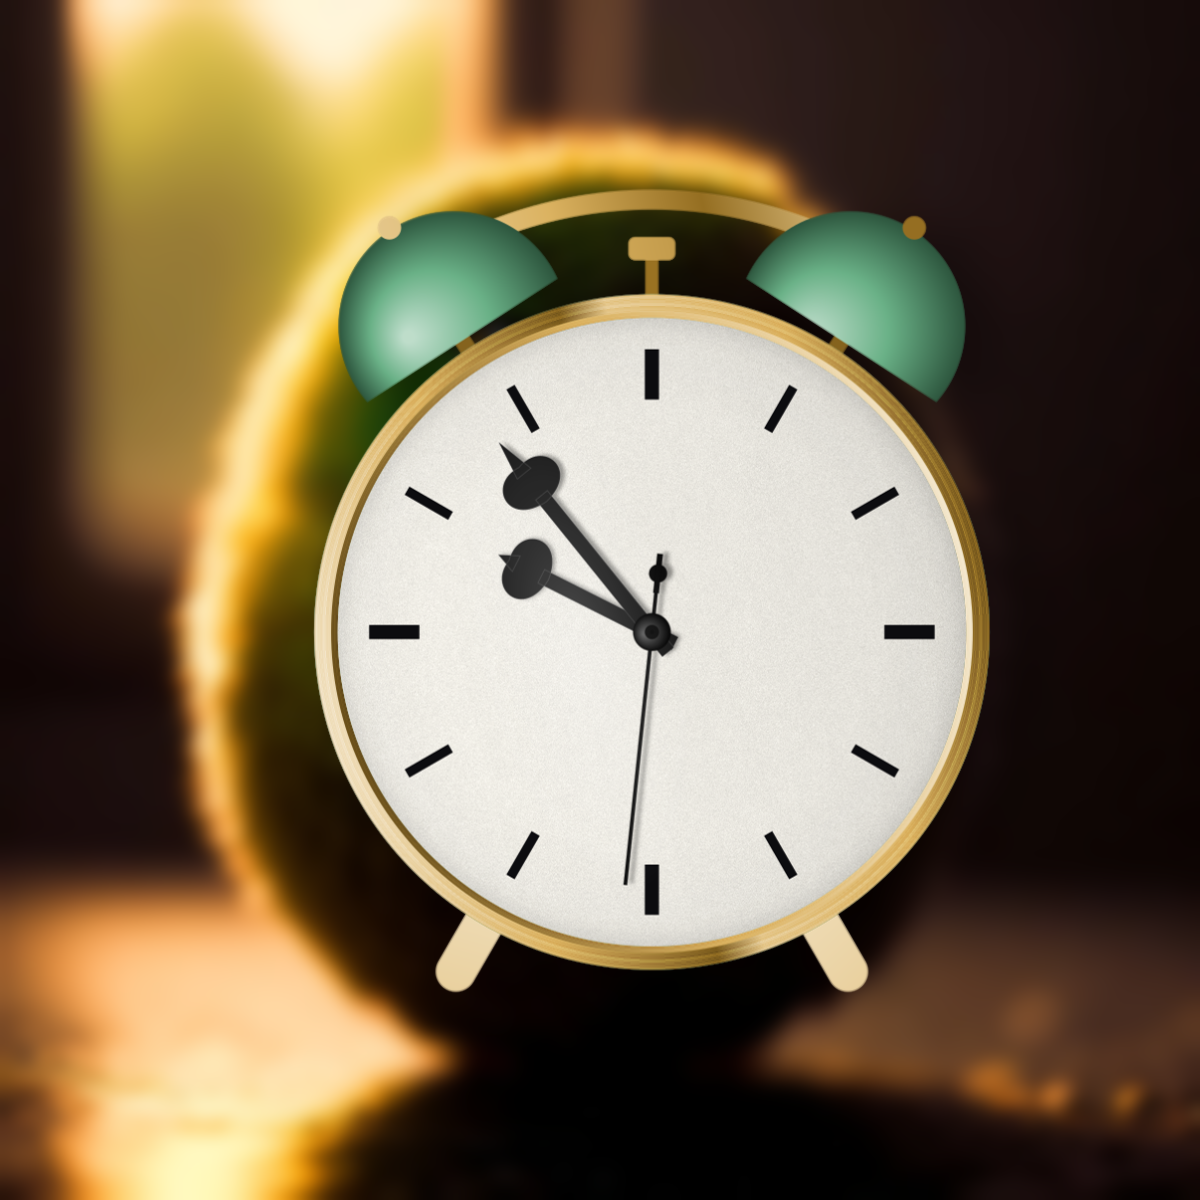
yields 9h53m31s
